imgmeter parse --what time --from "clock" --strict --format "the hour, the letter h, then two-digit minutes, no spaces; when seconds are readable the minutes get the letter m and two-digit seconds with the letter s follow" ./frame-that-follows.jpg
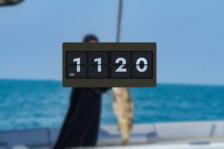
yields 11h20
